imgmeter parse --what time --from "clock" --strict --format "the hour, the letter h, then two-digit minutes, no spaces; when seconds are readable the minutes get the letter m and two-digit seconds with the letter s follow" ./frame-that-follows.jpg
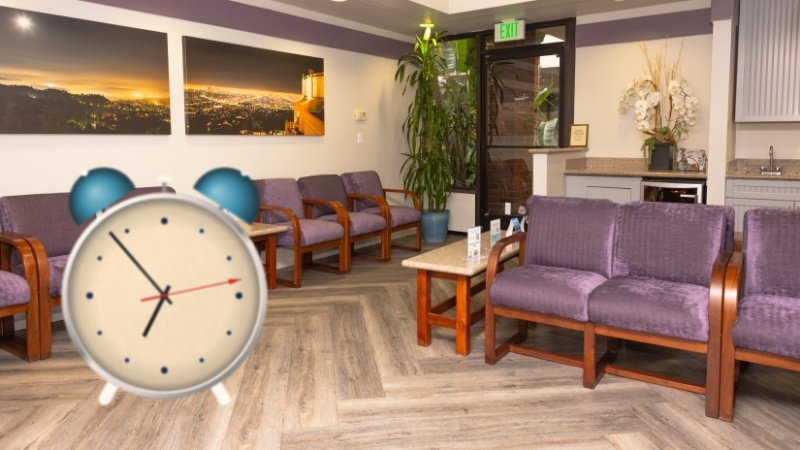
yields 6h53m13s
